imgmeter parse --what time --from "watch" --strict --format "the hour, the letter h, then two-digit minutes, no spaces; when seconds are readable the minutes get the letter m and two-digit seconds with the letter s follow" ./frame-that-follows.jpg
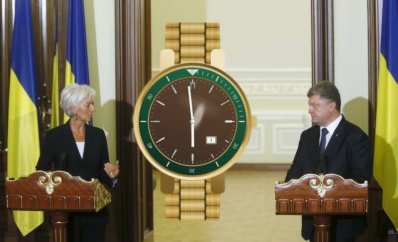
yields 5h59
